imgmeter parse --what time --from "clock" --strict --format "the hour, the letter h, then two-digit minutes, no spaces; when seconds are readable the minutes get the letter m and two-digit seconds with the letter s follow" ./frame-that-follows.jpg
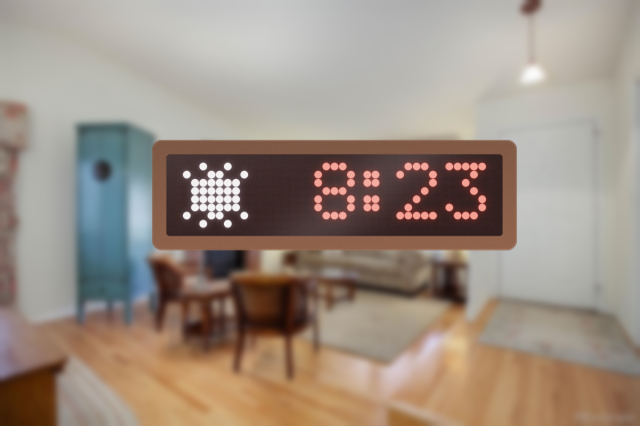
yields 8h23
